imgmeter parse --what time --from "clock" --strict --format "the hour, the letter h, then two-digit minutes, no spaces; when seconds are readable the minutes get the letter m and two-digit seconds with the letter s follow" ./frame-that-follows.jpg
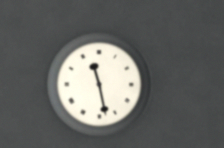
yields 11h28
